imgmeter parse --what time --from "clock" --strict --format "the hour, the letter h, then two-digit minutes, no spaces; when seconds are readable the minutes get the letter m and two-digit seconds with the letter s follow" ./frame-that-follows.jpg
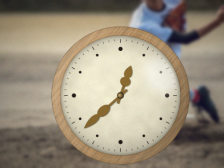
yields 12h38
